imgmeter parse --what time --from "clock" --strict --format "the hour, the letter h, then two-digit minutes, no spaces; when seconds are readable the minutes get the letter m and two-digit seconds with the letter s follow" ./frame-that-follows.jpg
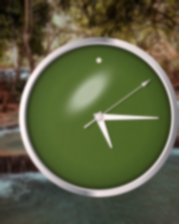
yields 5h15m09s
